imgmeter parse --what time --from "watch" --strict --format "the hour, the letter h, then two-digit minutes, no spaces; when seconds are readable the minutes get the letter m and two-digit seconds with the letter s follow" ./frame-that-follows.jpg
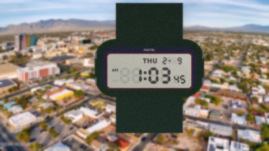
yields 1h03
